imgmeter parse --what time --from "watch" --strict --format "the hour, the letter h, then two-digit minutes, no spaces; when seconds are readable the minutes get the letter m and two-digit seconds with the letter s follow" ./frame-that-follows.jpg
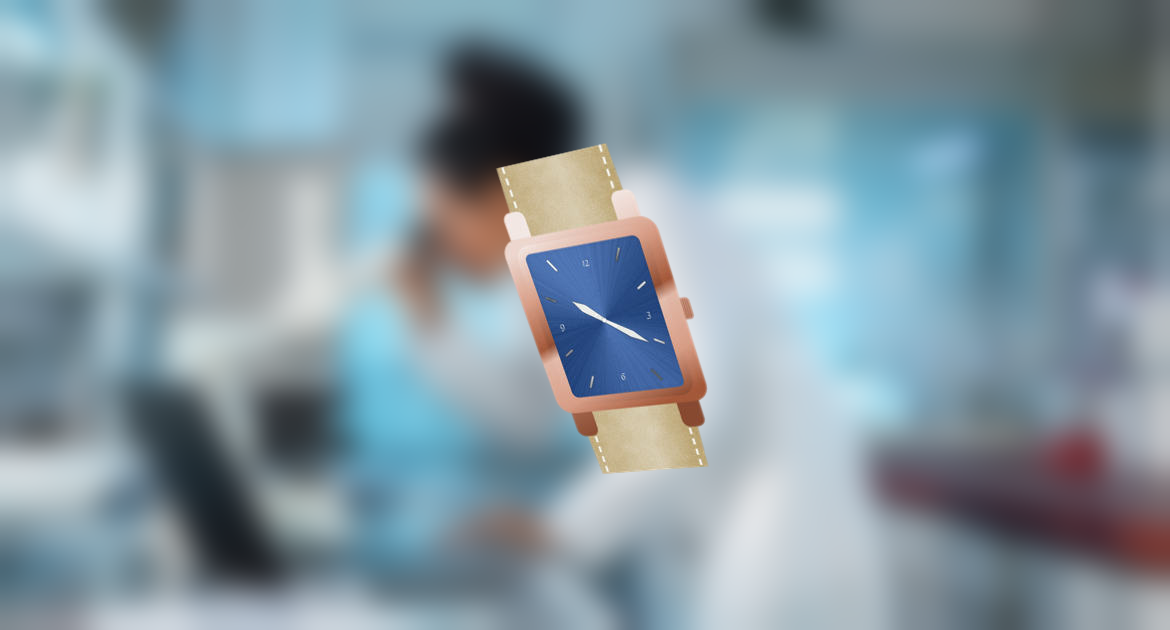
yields 10h21
